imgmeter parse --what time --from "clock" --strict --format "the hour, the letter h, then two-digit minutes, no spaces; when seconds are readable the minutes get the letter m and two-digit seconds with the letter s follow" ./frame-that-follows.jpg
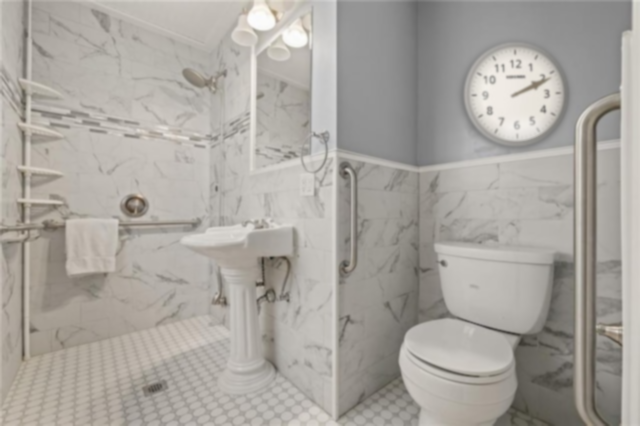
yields 2h11
